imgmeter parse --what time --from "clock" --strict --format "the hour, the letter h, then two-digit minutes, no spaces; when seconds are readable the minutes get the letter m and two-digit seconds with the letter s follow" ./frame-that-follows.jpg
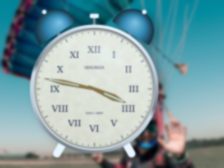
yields 3h47
